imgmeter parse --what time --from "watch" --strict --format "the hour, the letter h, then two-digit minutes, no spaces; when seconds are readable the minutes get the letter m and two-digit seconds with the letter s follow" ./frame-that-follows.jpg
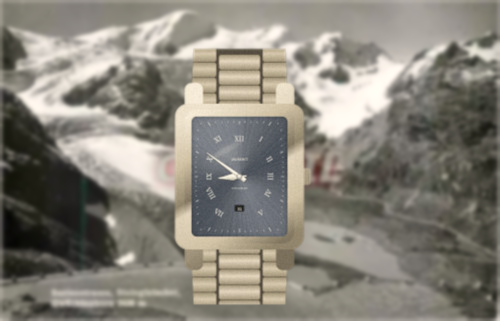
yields 8h51
